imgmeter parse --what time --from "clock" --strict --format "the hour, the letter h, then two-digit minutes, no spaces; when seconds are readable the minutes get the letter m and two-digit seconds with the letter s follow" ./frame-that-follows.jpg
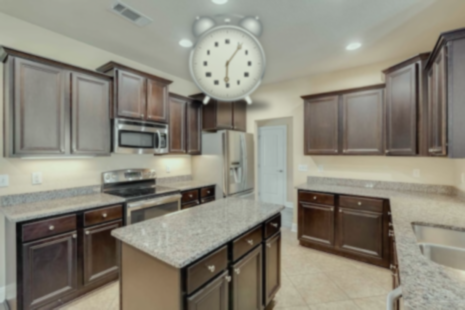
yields 6h06
